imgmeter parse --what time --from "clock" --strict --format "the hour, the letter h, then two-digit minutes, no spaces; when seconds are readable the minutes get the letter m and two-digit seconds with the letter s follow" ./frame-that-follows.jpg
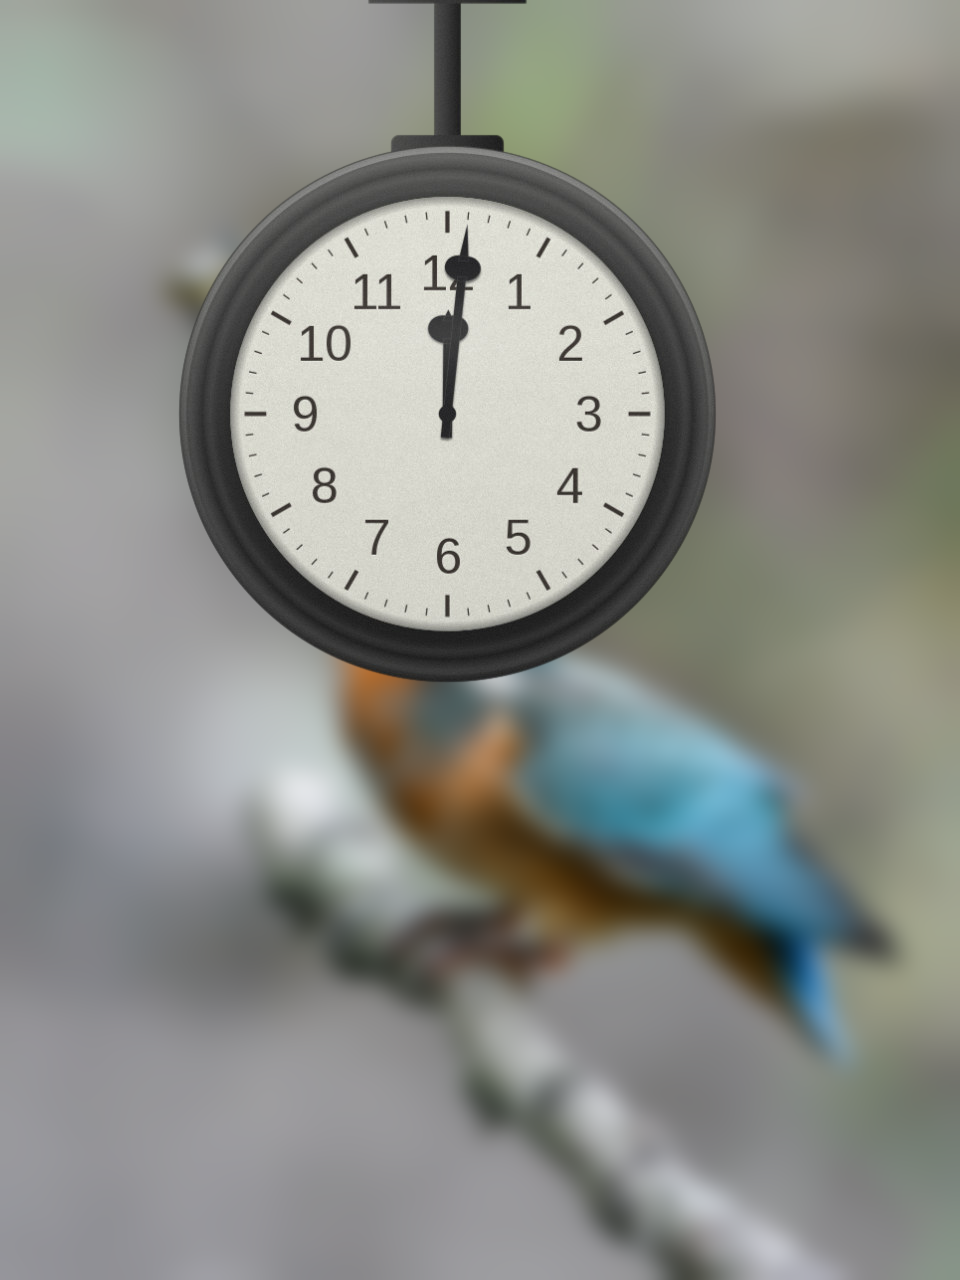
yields 12h01
